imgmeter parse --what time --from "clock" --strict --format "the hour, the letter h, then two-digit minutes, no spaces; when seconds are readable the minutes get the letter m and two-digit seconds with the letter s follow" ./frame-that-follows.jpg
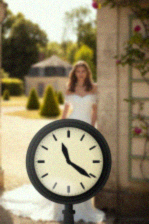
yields 11h21
